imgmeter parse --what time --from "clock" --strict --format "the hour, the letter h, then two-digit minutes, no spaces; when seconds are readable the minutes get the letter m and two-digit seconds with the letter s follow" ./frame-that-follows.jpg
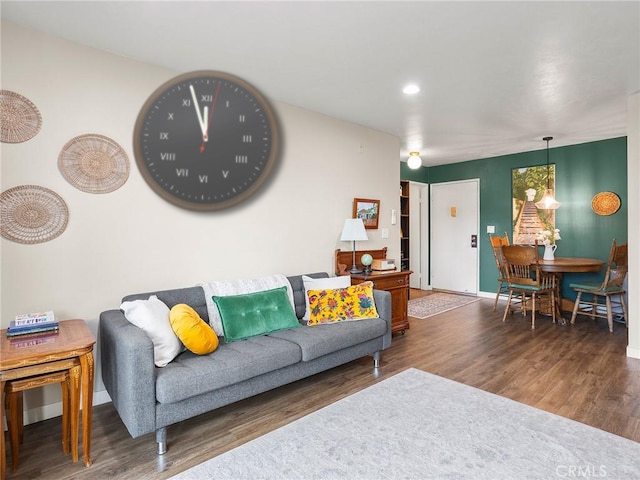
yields 11h57m02s
